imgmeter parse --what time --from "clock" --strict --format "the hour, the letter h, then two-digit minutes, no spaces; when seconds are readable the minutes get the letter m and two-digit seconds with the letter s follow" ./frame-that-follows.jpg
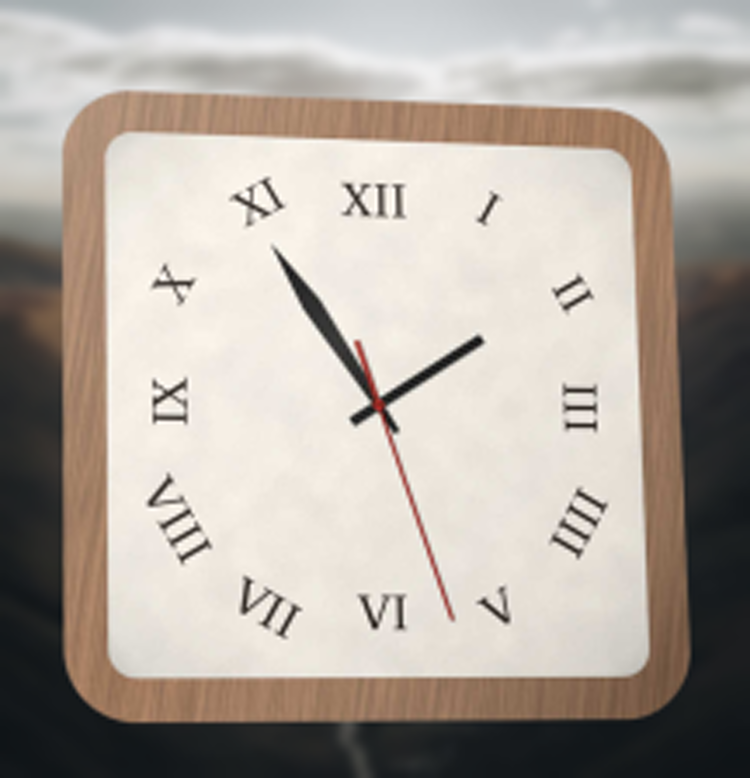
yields 1h54m27s
